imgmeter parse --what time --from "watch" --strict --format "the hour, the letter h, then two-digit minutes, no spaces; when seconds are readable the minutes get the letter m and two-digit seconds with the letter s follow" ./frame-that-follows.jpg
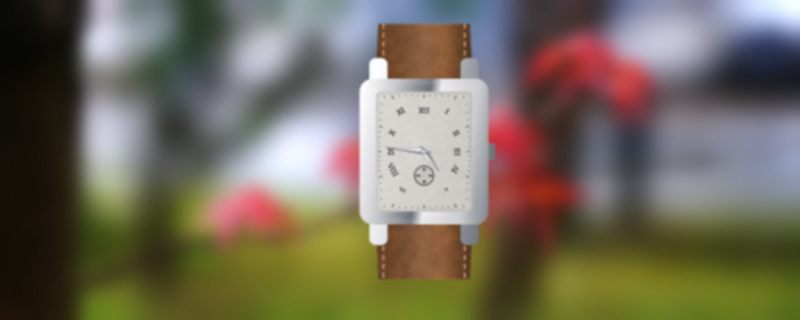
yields 4h46
